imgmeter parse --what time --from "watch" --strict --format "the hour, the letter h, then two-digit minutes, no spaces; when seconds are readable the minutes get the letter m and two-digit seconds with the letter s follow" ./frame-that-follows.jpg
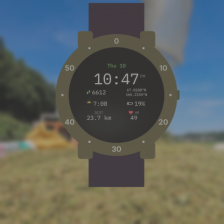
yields 10h47
